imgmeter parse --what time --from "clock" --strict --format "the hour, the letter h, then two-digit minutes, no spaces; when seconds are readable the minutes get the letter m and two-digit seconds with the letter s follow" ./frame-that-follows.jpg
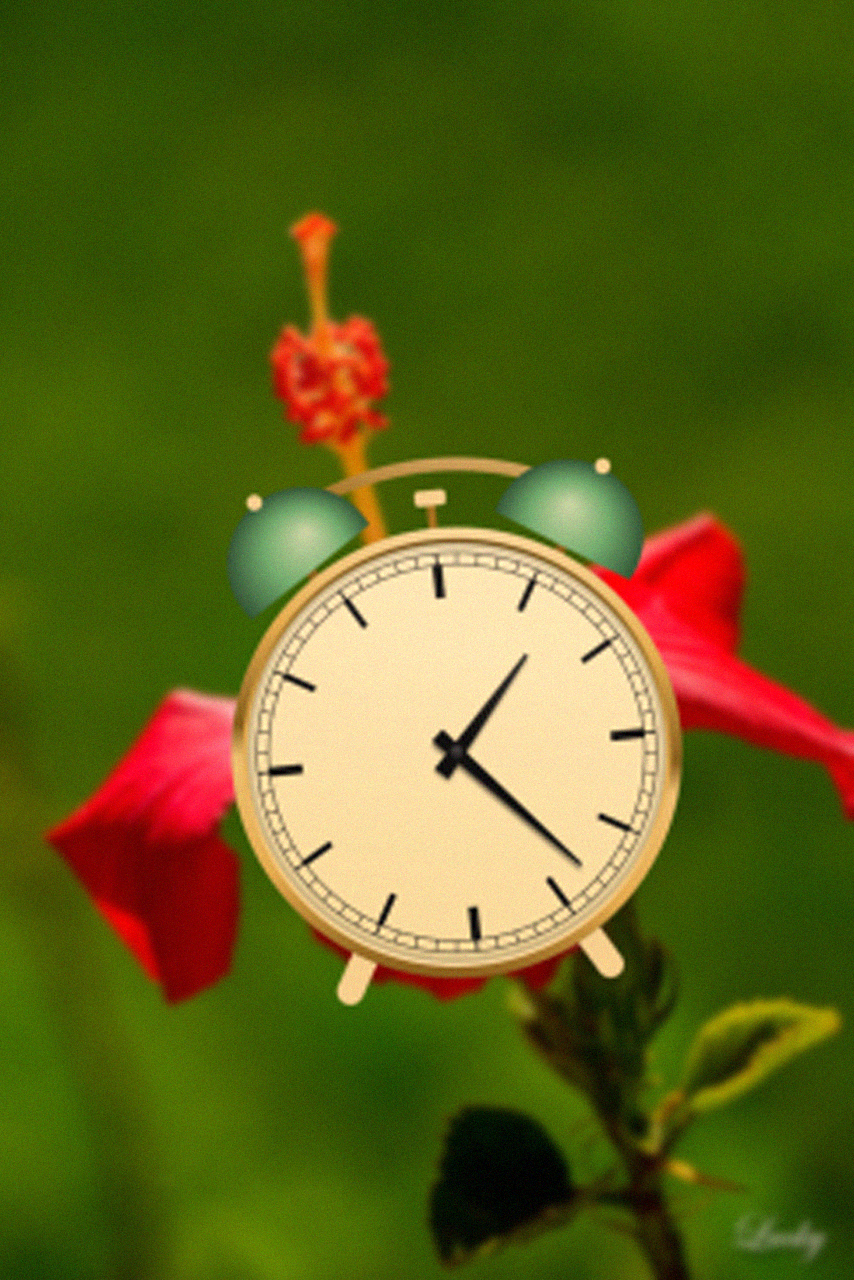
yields 1h23
